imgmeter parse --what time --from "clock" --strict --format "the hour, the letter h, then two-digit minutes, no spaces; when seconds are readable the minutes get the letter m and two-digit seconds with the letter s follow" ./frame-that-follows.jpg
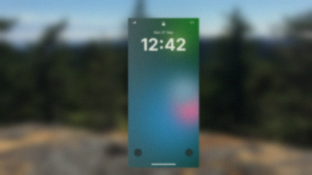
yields 12h42
